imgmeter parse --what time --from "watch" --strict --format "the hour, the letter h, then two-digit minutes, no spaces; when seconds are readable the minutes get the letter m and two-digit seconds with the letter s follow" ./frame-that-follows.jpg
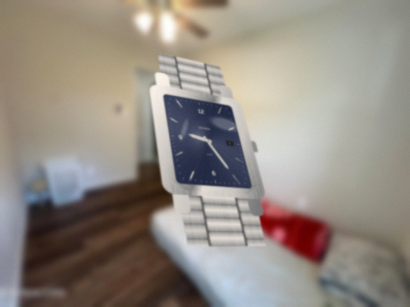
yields 9h25
